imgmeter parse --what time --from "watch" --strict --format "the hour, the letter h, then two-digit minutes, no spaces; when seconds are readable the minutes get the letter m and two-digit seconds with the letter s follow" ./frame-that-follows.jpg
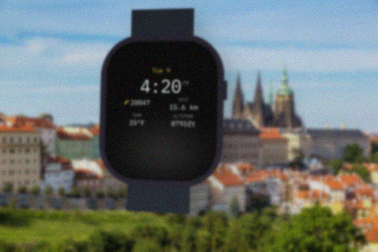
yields 4h20
